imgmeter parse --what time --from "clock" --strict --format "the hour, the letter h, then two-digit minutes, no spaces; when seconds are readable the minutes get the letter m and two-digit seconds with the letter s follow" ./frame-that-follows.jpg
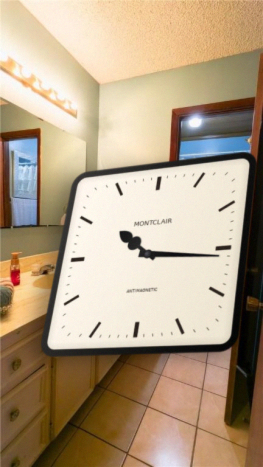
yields 10h16
